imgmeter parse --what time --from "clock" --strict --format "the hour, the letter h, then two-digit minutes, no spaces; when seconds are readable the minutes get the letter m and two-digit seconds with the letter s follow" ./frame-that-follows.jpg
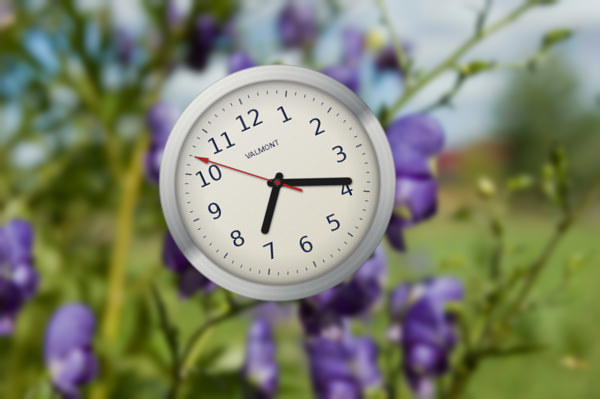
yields 7h18m52s
